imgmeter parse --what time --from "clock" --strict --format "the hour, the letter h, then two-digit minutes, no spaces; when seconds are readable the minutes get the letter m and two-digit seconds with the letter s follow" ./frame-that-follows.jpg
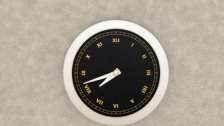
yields 7h42
